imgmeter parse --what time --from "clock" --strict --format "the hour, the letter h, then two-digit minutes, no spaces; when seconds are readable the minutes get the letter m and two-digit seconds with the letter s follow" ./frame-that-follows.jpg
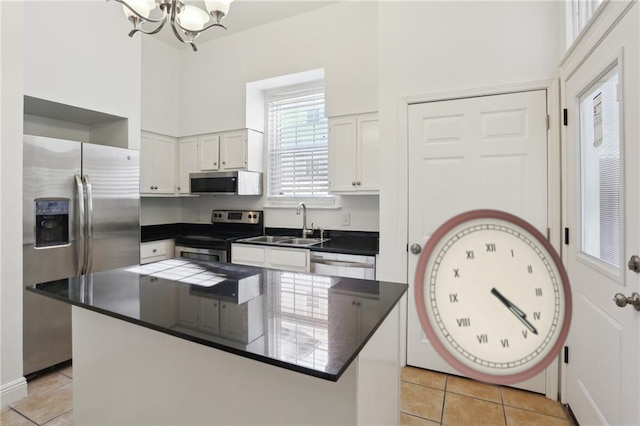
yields 4h23
